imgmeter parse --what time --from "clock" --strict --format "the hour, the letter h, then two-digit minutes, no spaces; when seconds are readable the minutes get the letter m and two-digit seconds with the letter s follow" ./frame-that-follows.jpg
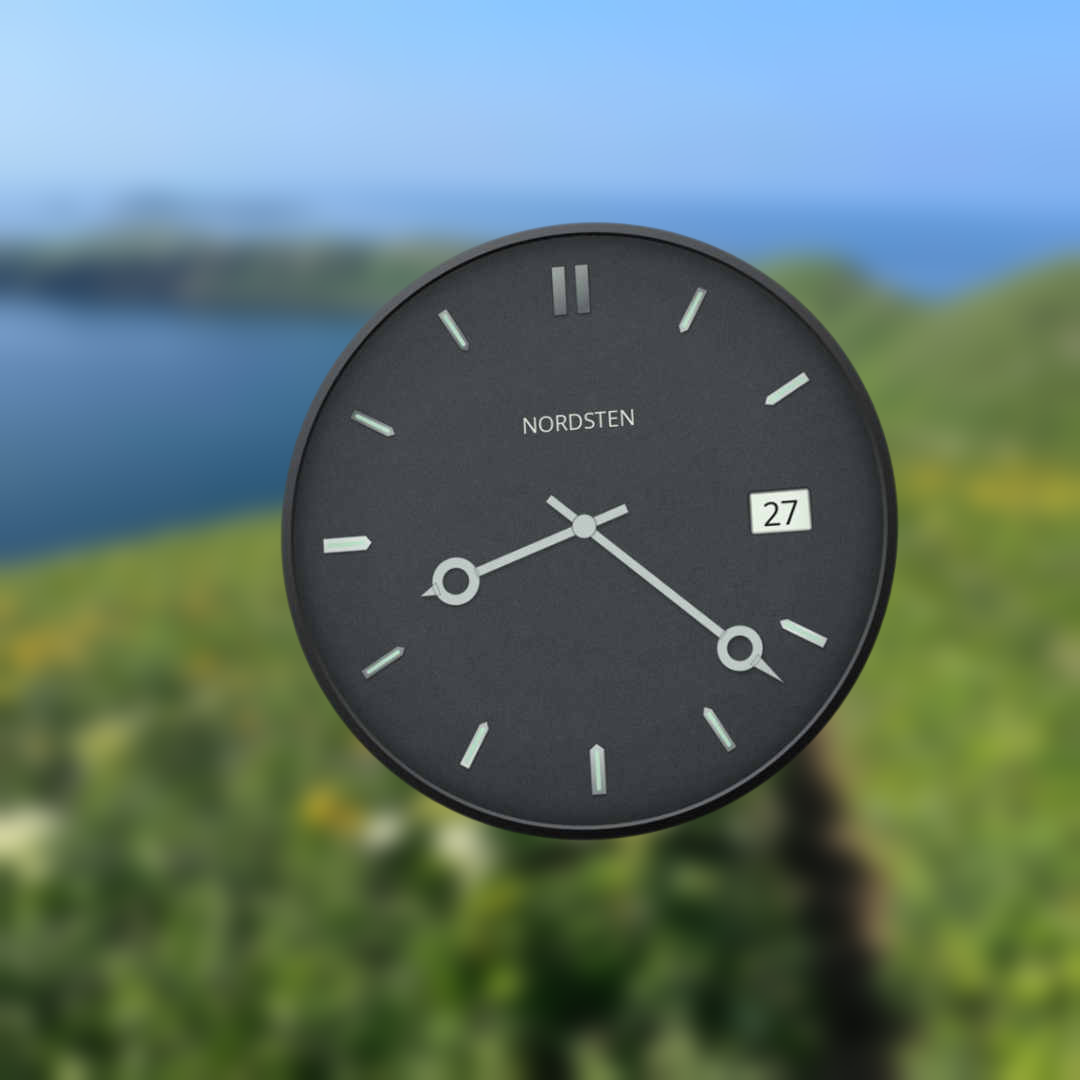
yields 8h22
